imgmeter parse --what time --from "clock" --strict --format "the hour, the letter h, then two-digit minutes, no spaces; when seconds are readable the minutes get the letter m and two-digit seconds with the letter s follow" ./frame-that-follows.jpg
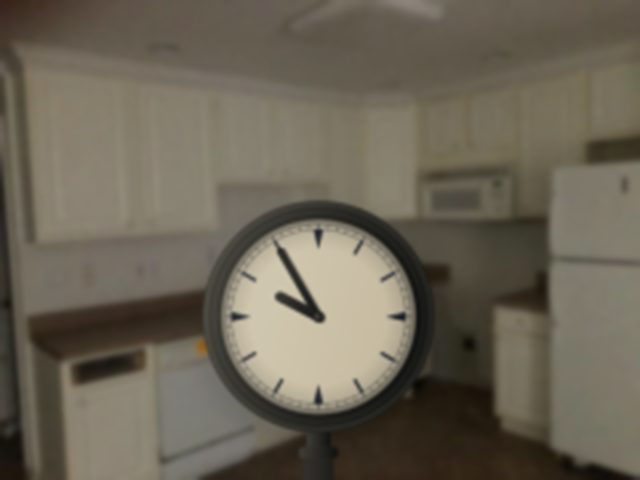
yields 9h55
